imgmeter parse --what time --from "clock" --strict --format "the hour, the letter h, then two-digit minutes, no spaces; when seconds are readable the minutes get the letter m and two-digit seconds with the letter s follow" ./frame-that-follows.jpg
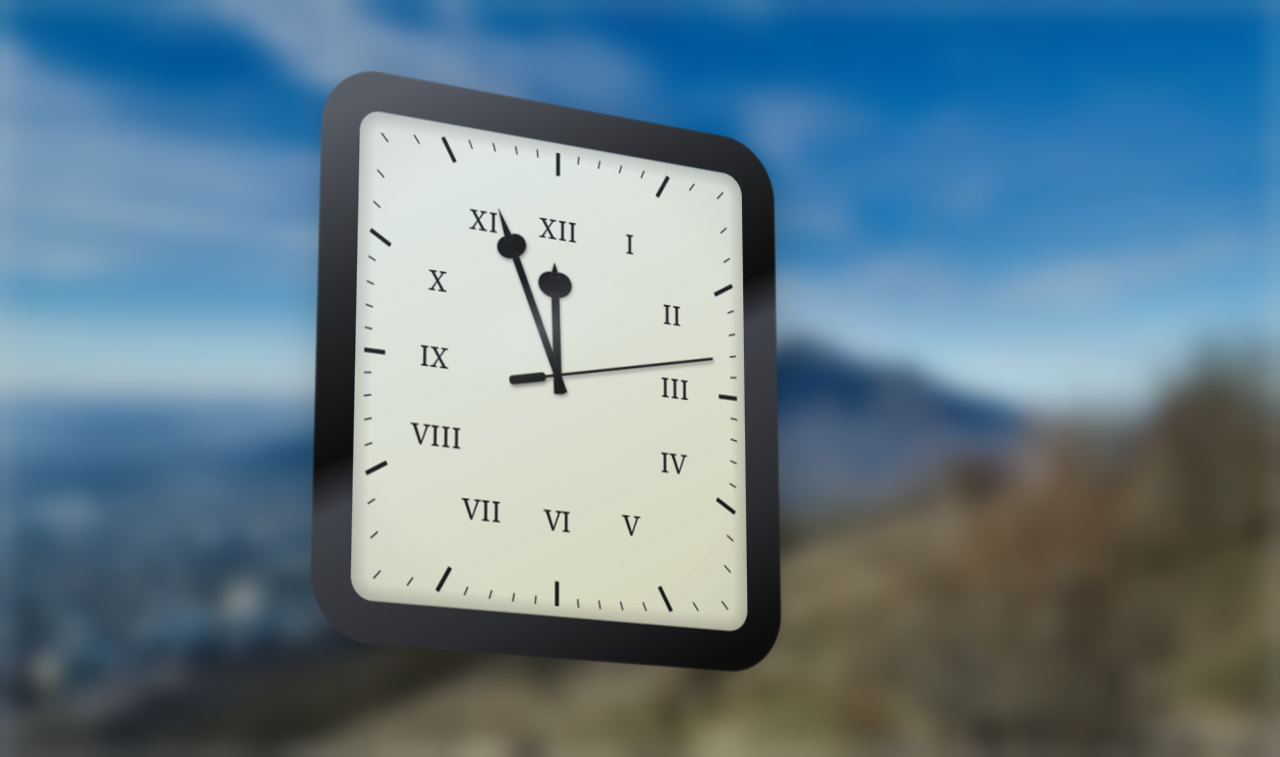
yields 11h56m13s
